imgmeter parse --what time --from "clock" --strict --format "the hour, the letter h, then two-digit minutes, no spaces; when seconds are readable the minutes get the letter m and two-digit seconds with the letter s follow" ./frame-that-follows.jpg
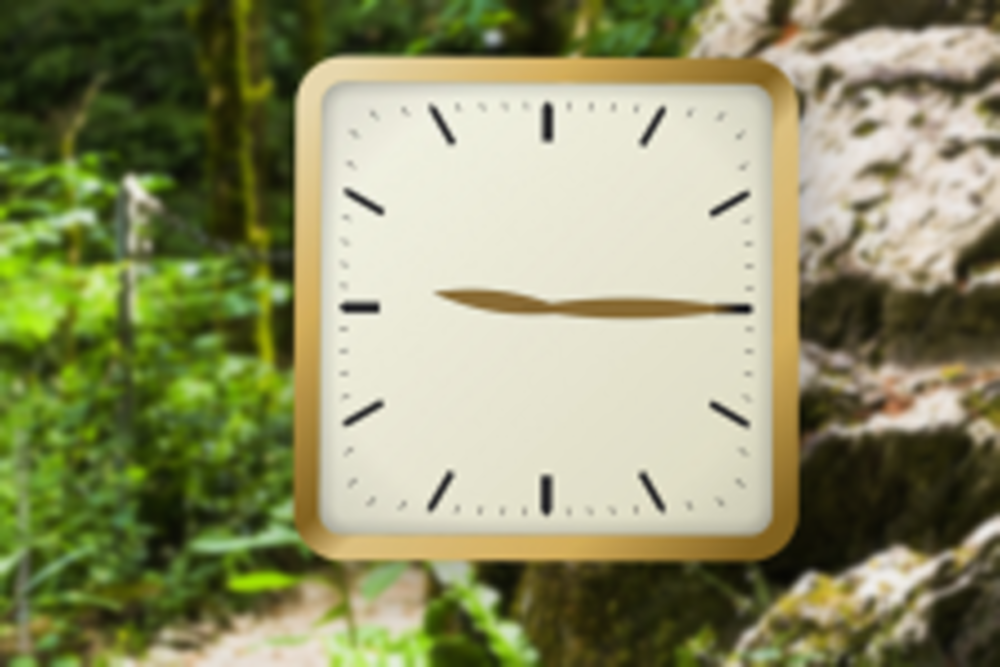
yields 9h15
